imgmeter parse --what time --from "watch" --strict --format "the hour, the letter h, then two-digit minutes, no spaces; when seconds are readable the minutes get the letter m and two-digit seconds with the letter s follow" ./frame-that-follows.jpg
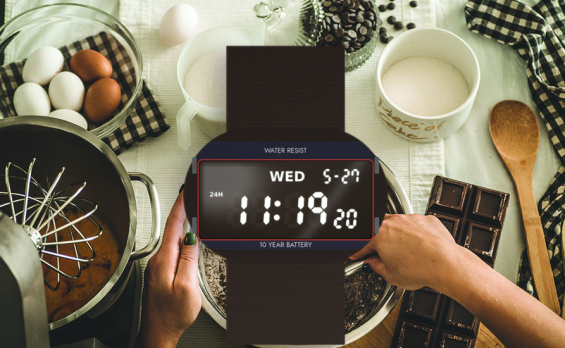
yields 11h19m20s
